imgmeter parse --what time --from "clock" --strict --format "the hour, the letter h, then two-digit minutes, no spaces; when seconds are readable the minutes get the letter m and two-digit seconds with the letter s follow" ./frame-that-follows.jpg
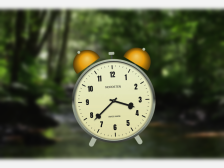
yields 3h38
